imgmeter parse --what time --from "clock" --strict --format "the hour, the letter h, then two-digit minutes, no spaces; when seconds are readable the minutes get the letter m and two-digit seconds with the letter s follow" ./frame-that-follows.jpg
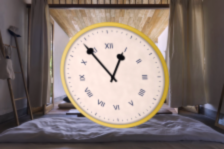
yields 12h54
